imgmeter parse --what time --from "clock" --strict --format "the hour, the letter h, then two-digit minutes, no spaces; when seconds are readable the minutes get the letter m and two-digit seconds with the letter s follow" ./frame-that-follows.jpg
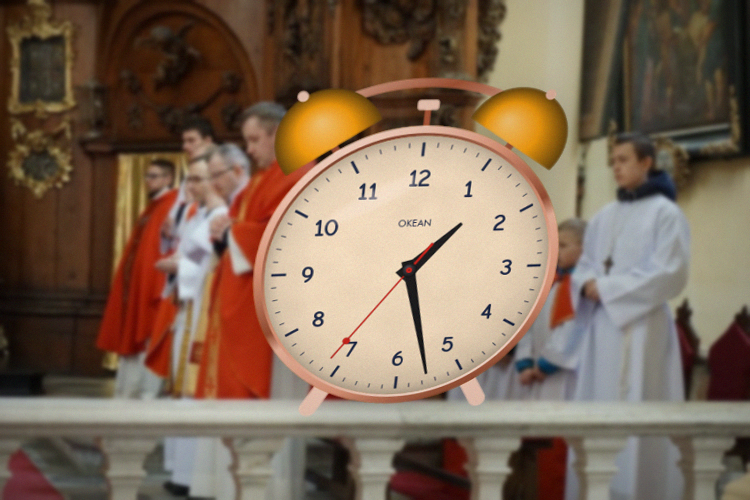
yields 1h27m36s
